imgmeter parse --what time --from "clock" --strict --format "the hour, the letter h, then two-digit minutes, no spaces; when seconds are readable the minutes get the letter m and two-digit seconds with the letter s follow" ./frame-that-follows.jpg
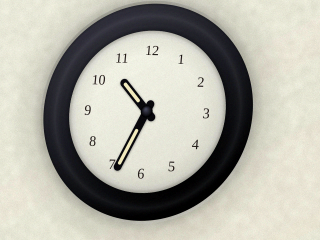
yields 10h34
